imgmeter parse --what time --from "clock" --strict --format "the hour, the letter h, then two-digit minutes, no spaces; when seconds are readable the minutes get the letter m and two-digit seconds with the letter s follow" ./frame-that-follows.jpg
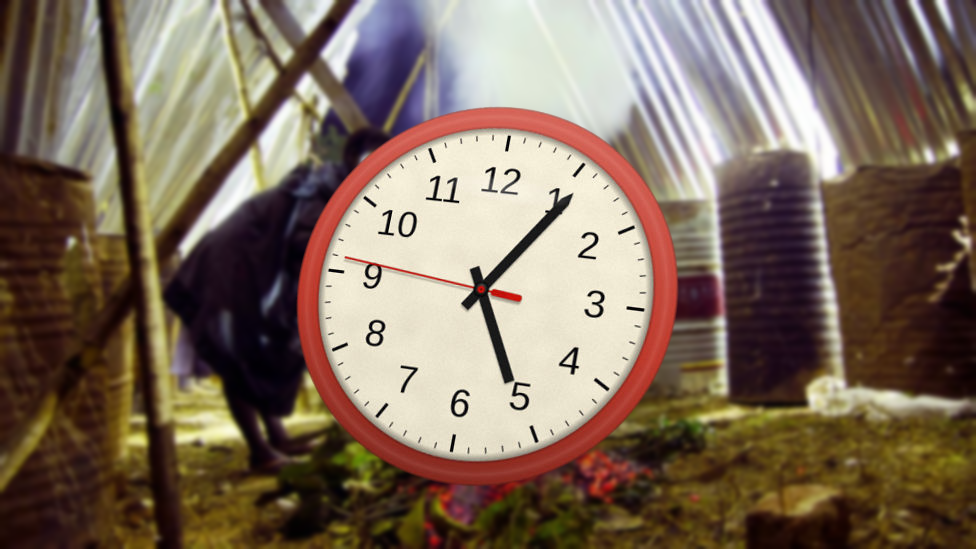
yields 5h05m46s
